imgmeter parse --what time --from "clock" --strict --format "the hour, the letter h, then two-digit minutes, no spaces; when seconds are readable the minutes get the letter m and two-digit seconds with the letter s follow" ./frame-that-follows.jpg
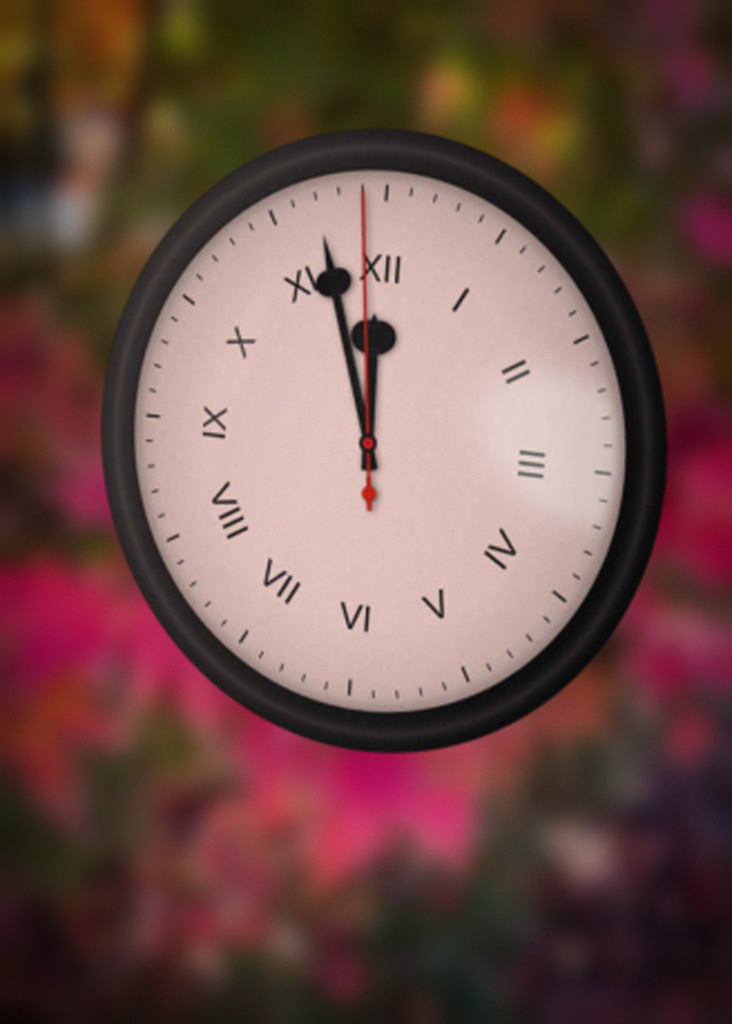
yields 11h56m59s
